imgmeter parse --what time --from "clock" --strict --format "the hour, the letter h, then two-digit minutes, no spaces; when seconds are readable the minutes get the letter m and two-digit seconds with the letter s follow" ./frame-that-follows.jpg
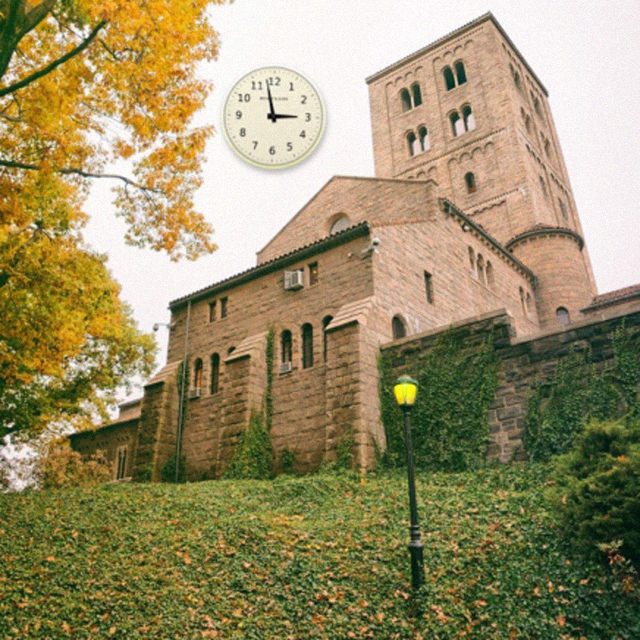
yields 2h58
